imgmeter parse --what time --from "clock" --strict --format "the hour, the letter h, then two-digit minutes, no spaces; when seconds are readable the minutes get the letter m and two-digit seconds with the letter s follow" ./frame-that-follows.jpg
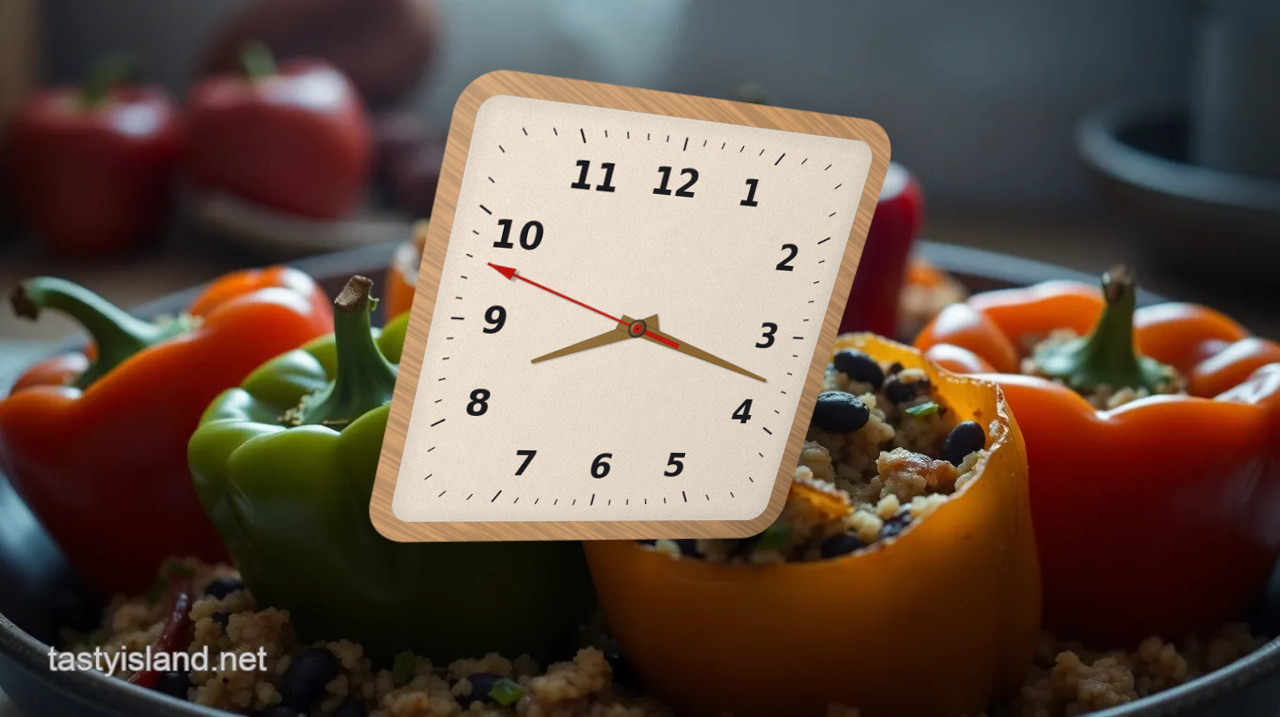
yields 8h17m48s
